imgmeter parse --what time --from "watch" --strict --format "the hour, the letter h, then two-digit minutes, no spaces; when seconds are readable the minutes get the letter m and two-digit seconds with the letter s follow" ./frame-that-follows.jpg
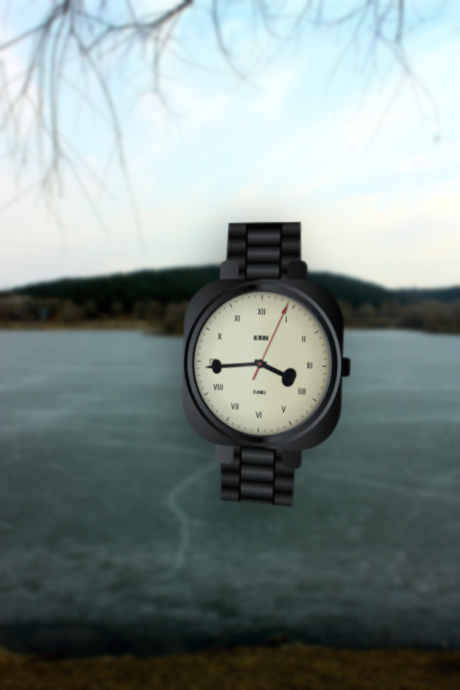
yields 3h44m04s
